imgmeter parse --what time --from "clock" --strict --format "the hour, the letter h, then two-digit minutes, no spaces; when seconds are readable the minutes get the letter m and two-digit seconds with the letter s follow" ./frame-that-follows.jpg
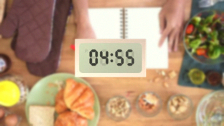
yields 4h55
